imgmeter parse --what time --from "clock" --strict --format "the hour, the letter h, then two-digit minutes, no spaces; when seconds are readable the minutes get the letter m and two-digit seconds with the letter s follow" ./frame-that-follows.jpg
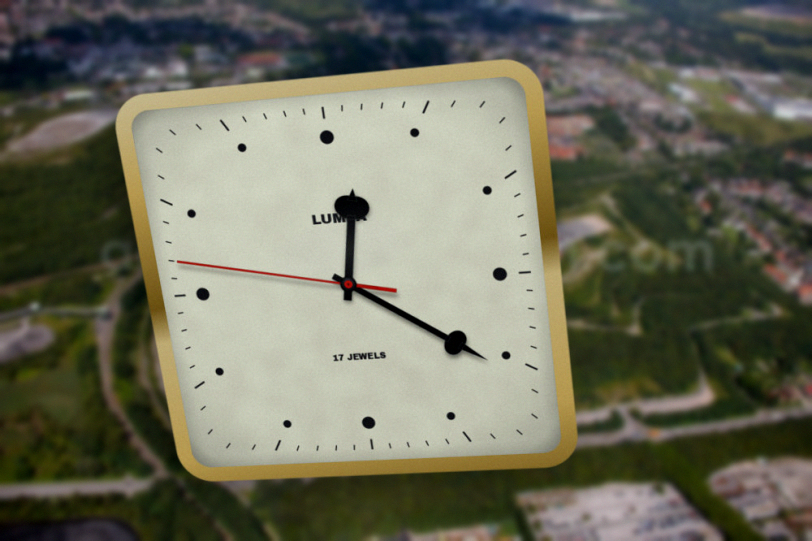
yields 12h20m47s
